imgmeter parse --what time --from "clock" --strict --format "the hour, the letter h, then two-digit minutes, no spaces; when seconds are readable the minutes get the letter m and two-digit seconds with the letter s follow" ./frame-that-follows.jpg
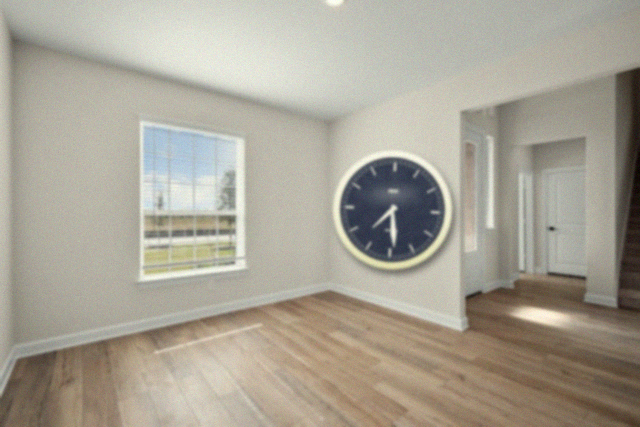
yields 7h29
